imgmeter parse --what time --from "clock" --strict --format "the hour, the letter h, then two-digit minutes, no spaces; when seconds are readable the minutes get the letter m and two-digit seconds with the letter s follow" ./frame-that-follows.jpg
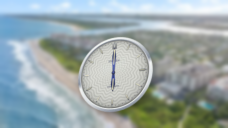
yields 6h00
